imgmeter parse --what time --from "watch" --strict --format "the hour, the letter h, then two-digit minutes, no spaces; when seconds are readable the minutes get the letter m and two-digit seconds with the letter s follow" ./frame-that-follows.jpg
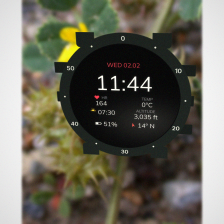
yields 11h44
